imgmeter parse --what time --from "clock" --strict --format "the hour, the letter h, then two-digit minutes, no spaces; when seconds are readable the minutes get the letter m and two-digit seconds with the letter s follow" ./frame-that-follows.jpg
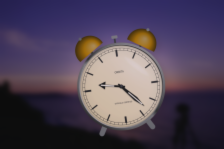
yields 9h23
